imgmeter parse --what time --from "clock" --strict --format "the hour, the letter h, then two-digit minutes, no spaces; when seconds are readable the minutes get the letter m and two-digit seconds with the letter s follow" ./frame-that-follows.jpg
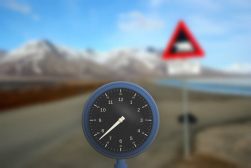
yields 7h38
